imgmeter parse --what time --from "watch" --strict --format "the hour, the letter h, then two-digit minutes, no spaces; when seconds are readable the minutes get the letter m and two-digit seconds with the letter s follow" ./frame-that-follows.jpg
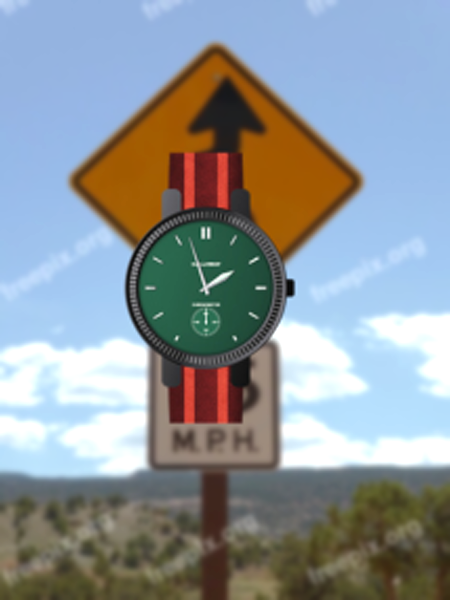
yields 1h57
